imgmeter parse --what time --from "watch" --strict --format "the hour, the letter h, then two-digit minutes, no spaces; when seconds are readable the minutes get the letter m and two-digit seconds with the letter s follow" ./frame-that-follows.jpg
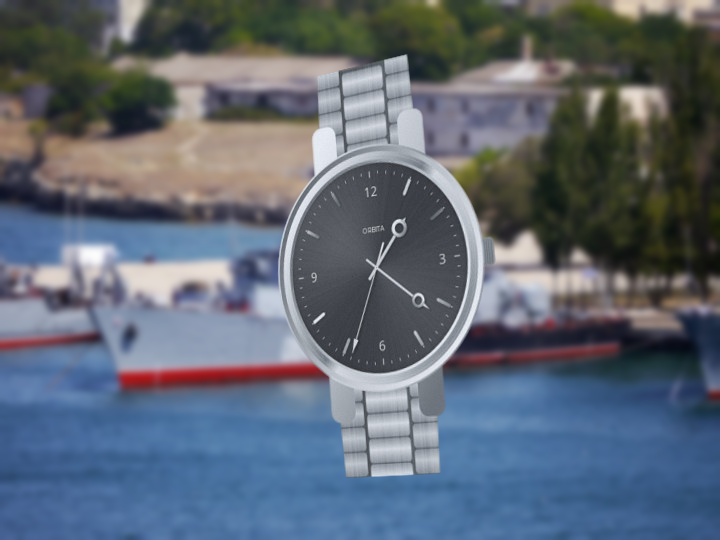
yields 1h21m34s
